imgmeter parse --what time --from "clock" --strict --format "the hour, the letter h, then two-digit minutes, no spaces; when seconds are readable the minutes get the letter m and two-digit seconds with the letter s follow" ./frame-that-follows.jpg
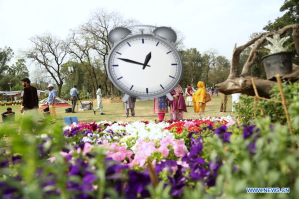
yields 12h48
